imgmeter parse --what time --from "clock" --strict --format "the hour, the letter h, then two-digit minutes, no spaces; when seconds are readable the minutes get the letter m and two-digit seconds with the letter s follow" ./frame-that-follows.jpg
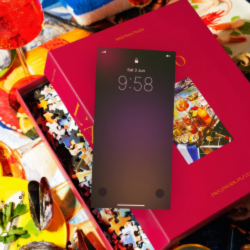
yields 9h58
